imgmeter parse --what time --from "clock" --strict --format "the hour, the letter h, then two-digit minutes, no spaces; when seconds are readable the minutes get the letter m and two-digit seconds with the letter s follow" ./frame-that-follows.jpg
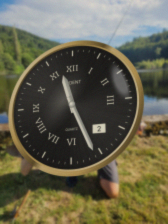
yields 11h26
